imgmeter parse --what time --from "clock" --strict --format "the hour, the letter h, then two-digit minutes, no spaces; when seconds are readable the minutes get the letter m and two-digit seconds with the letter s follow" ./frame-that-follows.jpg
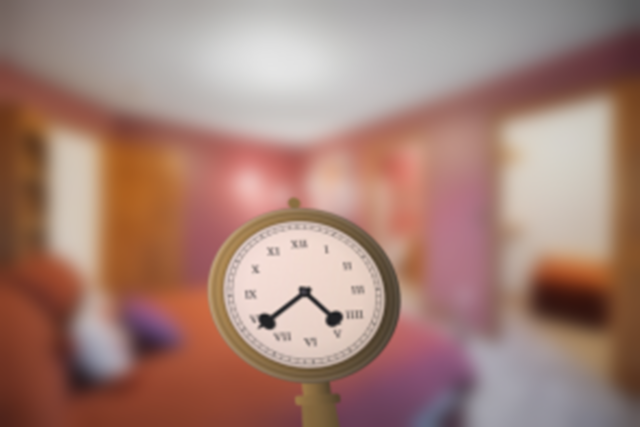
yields 4h39
